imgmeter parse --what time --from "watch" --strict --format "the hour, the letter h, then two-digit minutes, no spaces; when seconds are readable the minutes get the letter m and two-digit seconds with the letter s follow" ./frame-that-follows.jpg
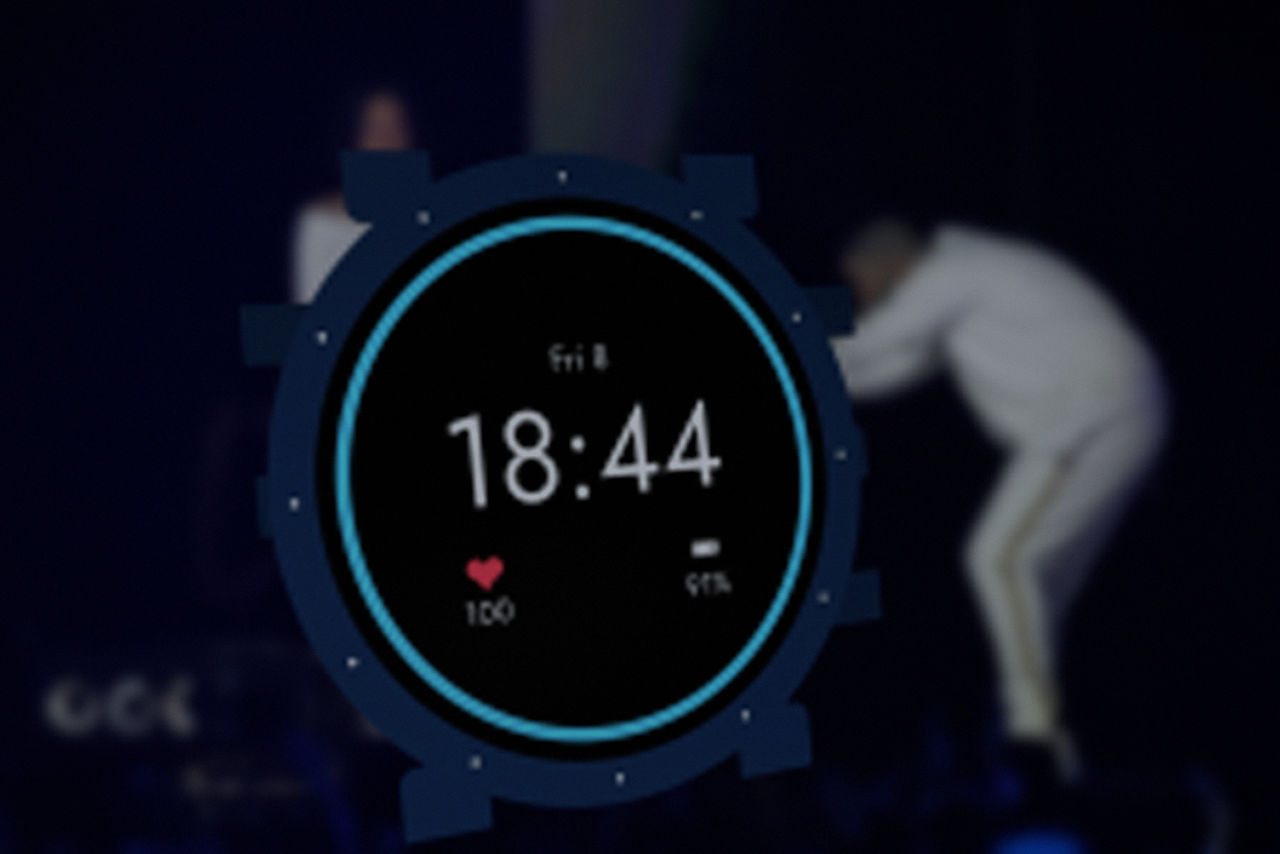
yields 18h44
